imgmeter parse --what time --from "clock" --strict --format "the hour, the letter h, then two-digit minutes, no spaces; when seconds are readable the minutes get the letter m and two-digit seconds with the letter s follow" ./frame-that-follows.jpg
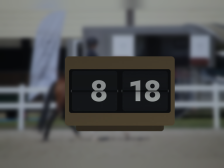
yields 8h18
